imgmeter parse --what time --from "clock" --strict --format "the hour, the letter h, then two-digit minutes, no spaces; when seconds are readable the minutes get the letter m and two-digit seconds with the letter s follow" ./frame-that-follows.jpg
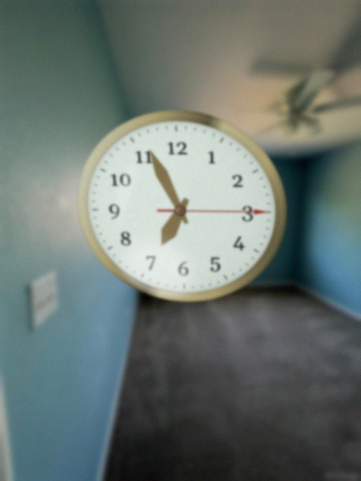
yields 6h56m15s
